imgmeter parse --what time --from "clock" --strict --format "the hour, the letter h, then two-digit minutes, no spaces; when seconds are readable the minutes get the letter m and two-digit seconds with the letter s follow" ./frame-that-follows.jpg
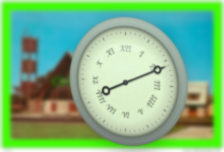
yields 8h11
